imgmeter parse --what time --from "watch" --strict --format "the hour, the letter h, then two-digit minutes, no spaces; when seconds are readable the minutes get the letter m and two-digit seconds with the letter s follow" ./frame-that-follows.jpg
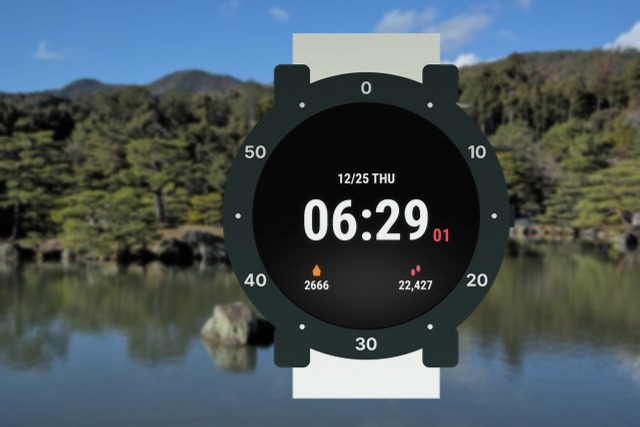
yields 6h29m01s
